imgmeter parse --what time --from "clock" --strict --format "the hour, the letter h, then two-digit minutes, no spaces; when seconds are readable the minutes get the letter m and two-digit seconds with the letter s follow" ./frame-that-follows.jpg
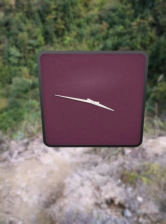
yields 3h47
